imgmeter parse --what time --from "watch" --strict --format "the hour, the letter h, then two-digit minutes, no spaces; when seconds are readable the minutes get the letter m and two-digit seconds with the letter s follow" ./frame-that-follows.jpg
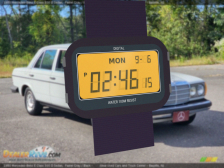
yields 2h46m15s
